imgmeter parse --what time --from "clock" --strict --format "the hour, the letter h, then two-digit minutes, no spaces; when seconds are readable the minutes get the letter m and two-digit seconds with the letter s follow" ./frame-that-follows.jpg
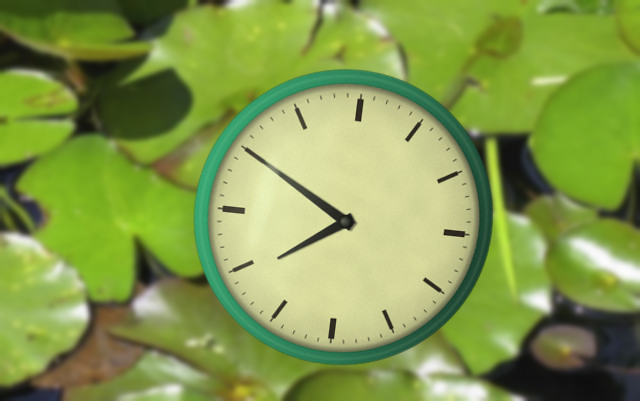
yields 7h50
